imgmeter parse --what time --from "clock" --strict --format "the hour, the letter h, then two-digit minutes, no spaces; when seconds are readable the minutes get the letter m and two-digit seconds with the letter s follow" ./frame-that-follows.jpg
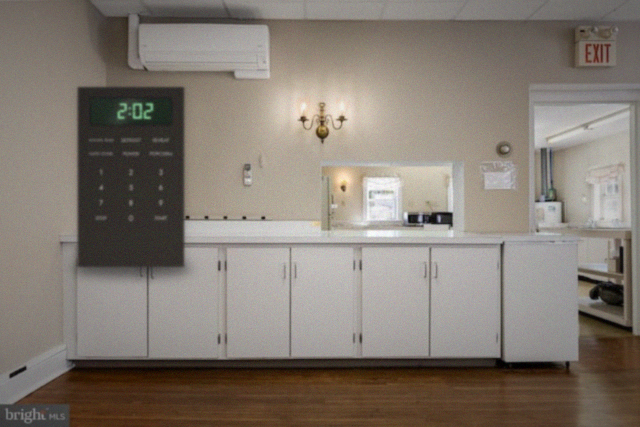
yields 2h02
